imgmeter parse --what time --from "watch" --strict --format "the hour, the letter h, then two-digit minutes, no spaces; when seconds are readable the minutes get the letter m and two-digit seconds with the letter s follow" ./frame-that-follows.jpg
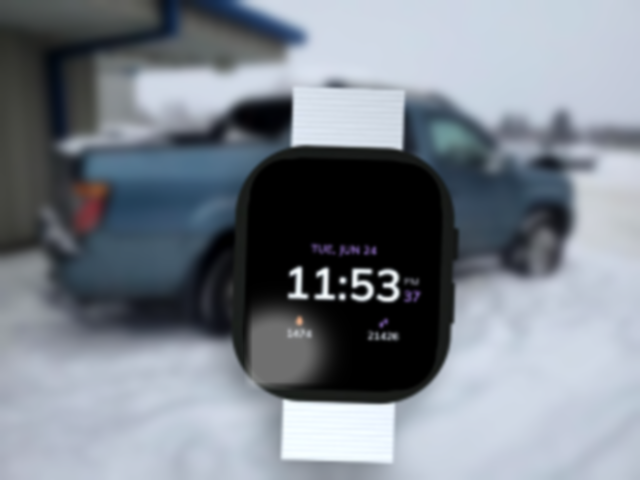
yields 11h53
